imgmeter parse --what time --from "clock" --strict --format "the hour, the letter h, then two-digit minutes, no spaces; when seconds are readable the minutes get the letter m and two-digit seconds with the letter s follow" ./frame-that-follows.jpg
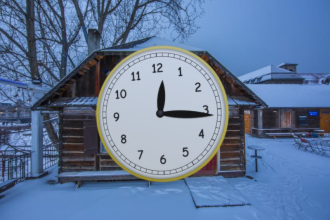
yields 12h16
